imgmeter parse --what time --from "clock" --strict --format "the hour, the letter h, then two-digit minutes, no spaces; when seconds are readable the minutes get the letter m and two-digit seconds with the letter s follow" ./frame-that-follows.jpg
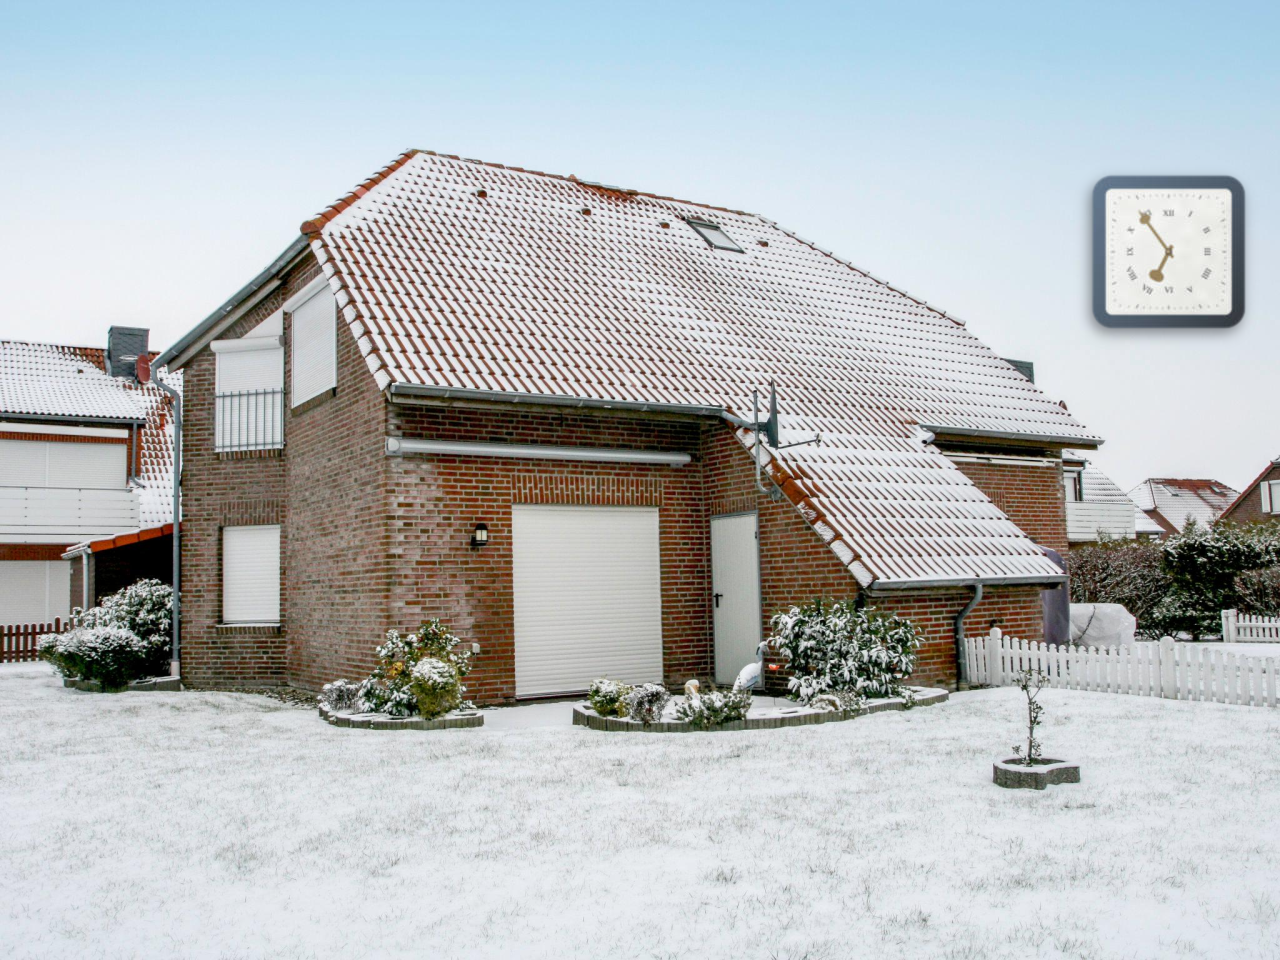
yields 6h54
